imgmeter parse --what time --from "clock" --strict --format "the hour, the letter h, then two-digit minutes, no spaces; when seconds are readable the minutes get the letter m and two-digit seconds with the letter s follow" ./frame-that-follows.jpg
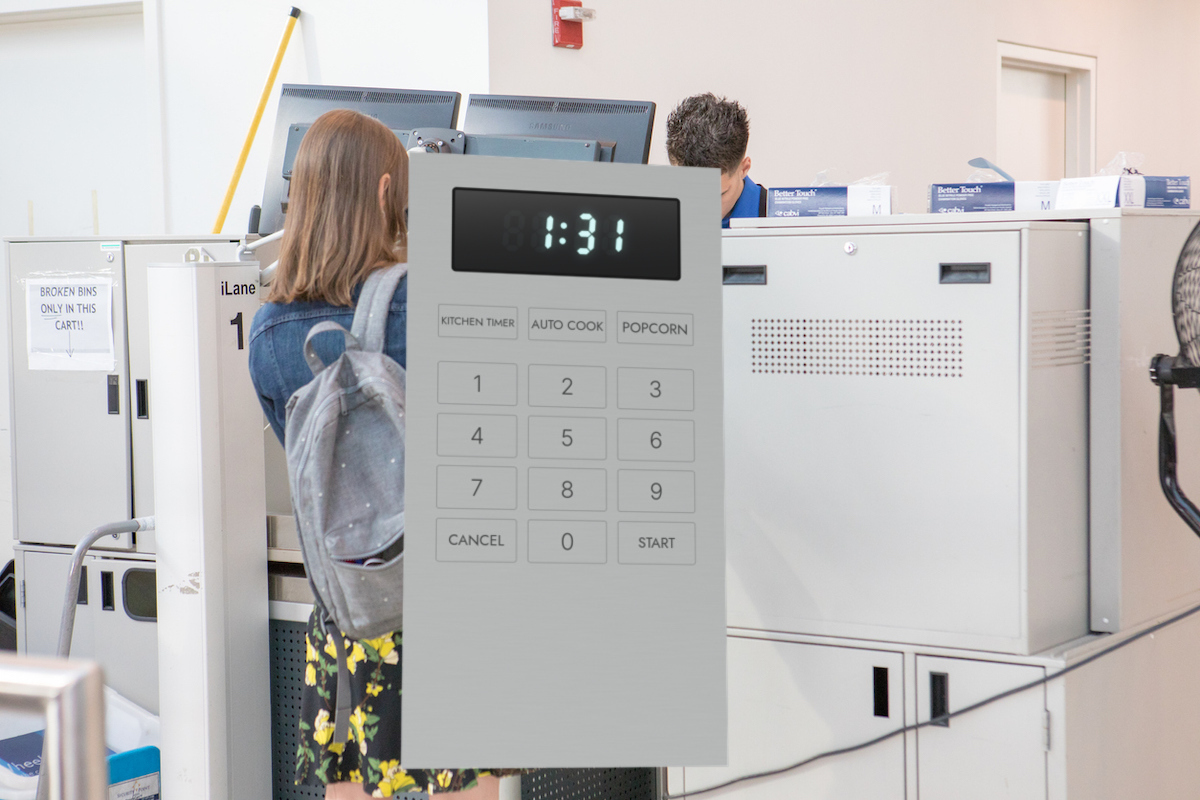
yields 1h31
